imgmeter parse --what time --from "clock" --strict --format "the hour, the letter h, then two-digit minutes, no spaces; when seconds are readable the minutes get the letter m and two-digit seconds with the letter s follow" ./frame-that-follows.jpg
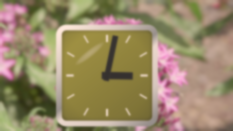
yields 3h02
